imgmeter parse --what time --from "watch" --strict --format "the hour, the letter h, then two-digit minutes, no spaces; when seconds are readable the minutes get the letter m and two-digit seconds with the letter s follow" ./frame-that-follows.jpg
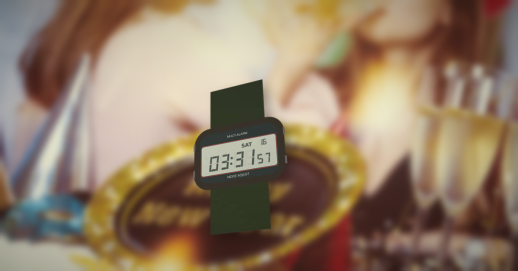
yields 3h31m57s
